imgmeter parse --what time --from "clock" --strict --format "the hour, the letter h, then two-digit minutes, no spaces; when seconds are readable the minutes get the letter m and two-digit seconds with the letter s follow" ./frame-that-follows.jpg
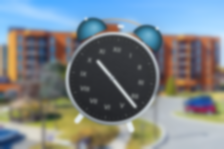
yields 10h22
